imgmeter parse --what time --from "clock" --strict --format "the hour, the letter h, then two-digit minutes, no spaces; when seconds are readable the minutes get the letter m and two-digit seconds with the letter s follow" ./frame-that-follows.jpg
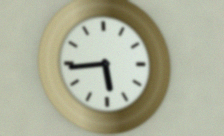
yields 5h44
